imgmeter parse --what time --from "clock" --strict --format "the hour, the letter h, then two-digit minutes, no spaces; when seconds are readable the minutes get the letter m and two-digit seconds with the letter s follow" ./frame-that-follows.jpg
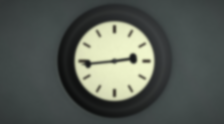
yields 2h44
